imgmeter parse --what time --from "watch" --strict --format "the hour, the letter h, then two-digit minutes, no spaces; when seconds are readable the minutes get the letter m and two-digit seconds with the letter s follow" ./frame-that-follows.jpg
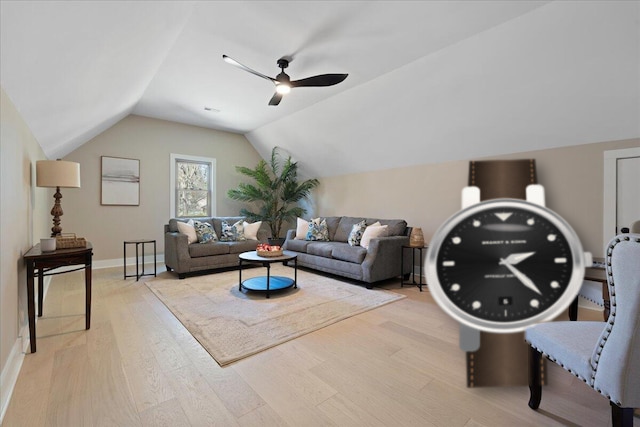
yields 2h23
